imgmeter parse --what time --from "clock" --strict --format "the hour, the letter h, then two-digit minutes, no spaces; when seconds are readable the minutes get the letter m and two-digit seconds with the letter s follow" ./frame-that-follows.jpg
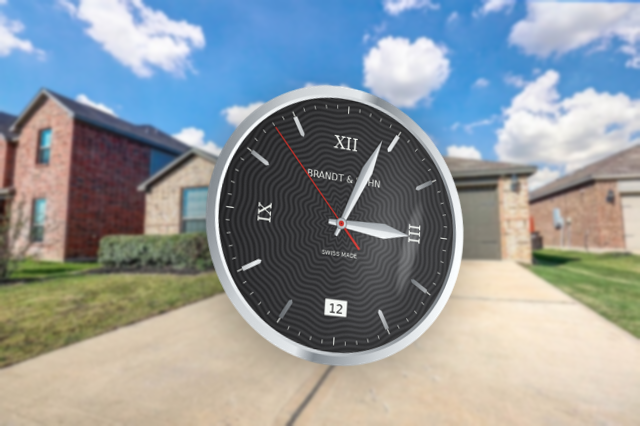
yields 3h03m53s
